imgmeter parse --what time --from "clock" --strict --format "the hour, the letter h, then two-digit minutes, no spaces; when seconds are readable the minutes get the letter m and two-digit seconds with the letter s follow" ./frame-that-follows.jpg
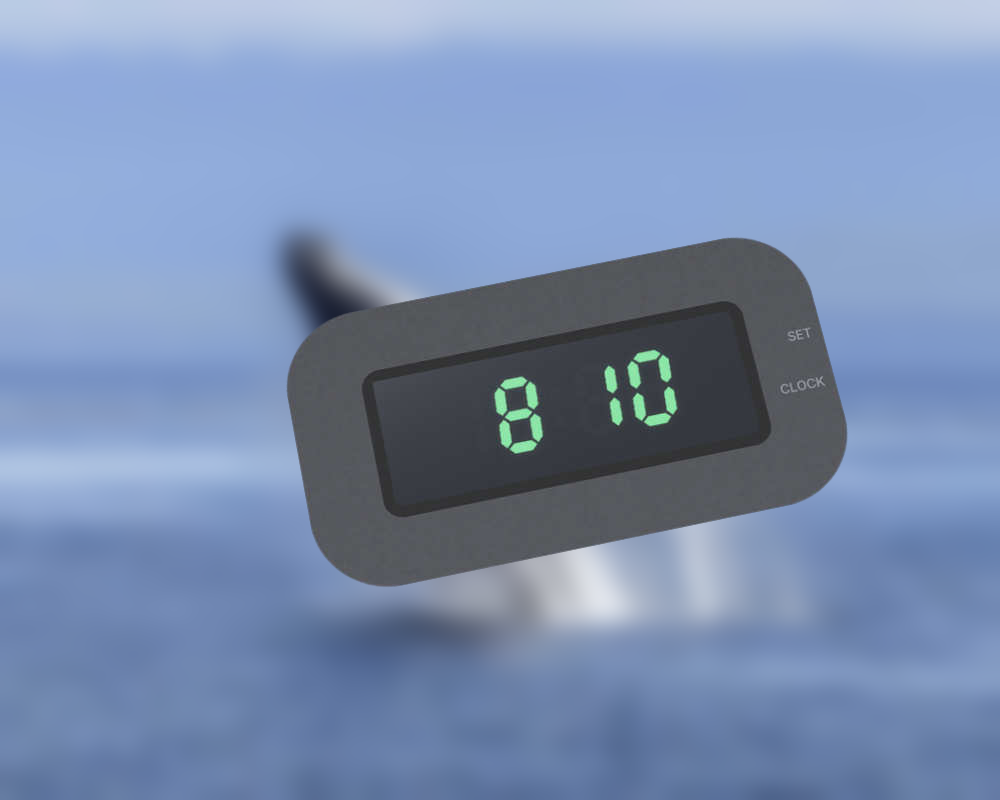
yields 8h10
